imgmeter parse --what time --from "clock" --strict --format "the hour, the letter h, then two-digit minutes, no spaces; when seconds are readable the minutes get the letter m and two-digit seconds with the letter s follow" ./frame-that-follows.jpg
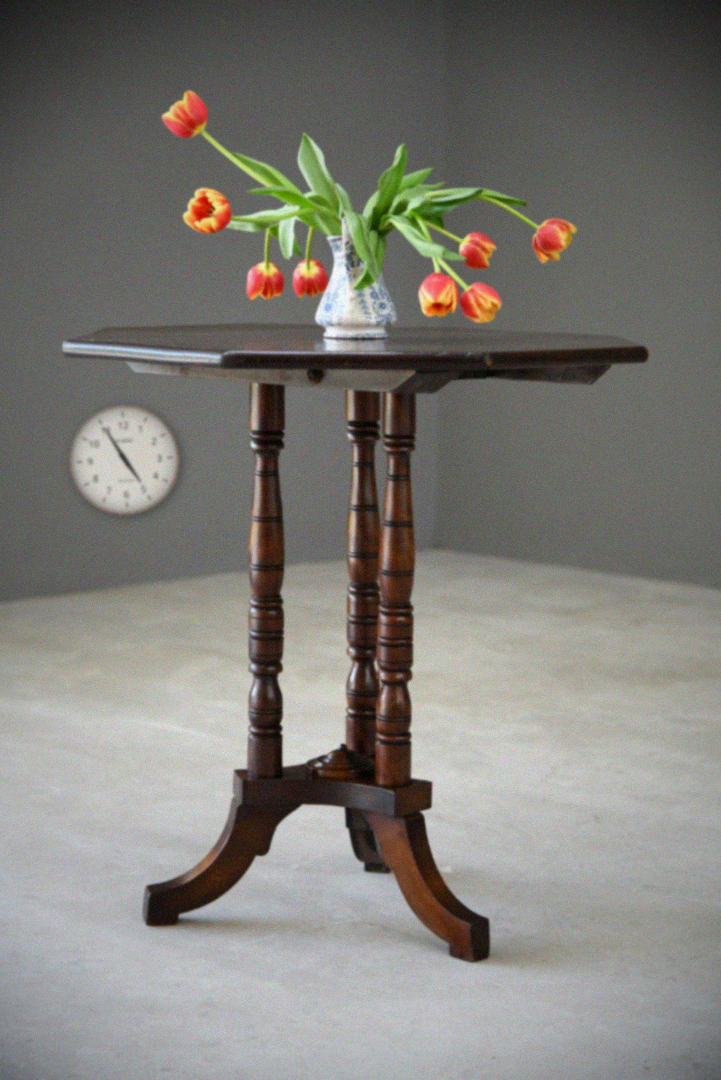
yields 4h55
